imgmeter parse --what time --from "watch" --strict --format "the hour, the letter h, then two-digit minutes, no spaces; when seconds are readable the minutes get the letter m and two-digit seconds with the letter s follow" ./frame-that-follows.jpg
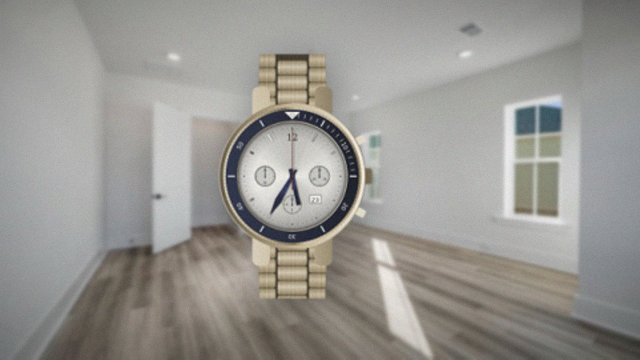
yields 5h35
